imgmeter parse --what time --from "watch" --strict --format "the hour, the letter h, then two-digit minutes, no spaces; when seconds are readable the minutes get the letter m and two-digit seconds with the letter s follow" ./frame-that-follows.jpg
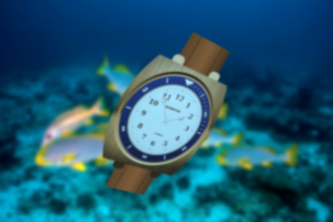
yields 1h54
